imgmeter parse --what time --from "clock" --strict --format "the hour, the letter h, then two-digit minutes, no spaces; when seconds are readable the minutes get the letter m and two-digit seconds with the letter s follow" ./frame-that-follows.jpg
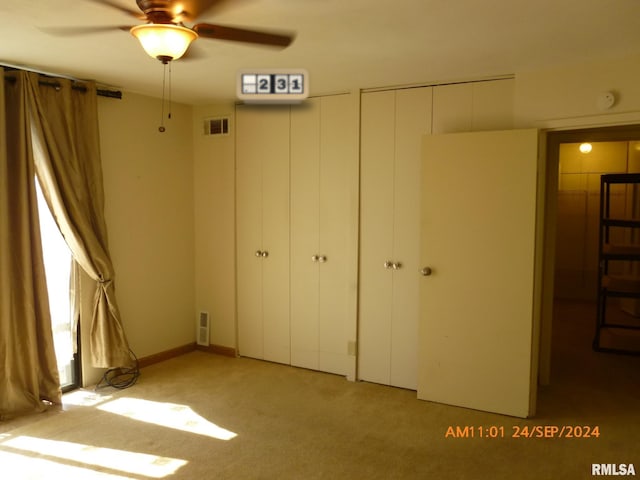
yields 2h31
